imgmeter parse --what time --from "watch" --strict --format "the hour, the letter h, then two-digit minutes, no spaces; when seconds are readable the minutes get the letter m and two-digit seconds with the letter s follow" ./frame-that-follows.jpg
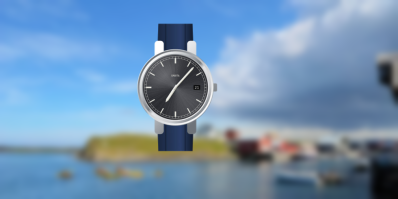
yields 7h07
